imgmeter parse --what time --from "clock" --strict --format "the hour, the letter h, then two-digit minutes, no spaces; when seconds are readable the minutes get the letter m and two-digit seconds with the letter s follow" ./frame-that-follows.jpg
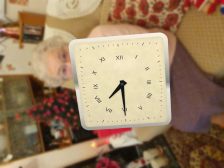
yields 7h30
